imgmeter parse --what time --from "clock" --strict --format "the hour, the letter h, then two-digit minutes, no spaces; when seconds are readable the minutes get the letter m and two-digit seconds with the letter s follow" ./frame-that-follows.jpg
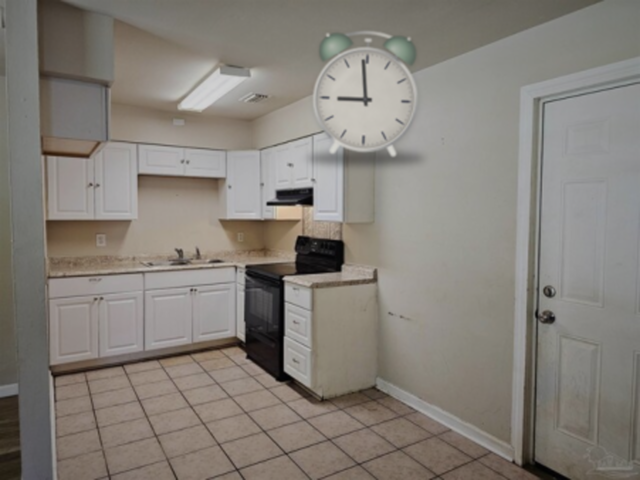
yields 8h59
